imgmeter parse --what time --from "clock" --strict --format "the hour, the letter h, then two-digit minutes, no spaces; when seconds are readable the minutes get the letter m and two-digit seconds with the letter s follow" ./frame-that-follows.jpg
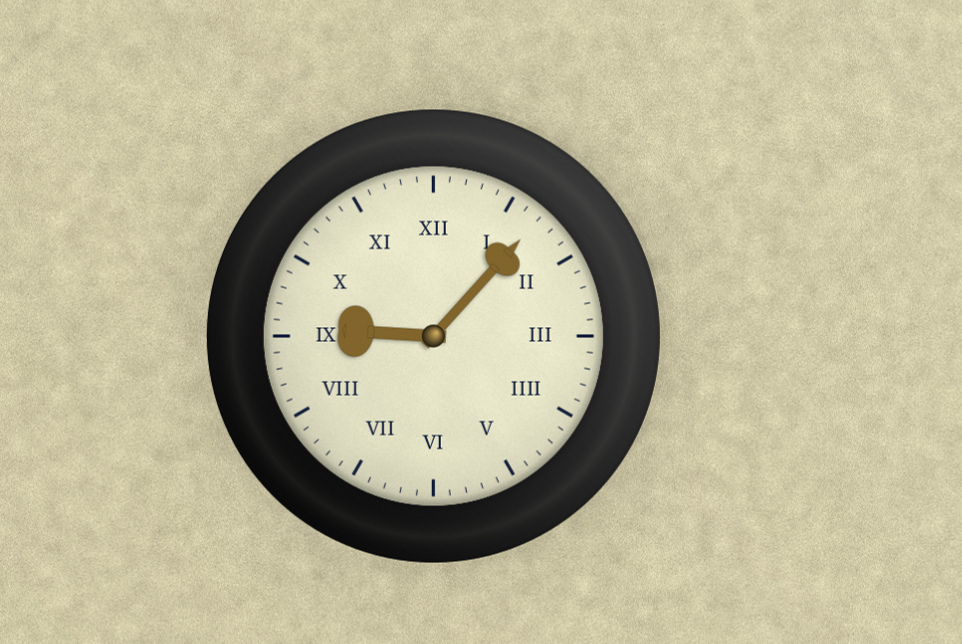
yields 9h07
